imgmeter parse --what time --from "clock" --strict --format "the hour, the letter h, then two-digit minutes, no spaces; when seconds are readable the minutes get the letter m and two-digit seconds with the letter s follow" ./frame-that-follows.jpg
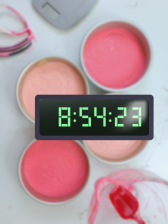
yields 8h54m23s
